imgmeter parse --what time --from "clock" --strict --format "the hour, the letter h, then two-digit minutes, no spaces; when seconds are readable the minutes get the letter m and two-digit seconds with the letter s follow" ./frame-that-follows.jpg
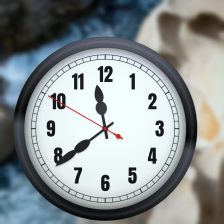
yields 11h38m50s
